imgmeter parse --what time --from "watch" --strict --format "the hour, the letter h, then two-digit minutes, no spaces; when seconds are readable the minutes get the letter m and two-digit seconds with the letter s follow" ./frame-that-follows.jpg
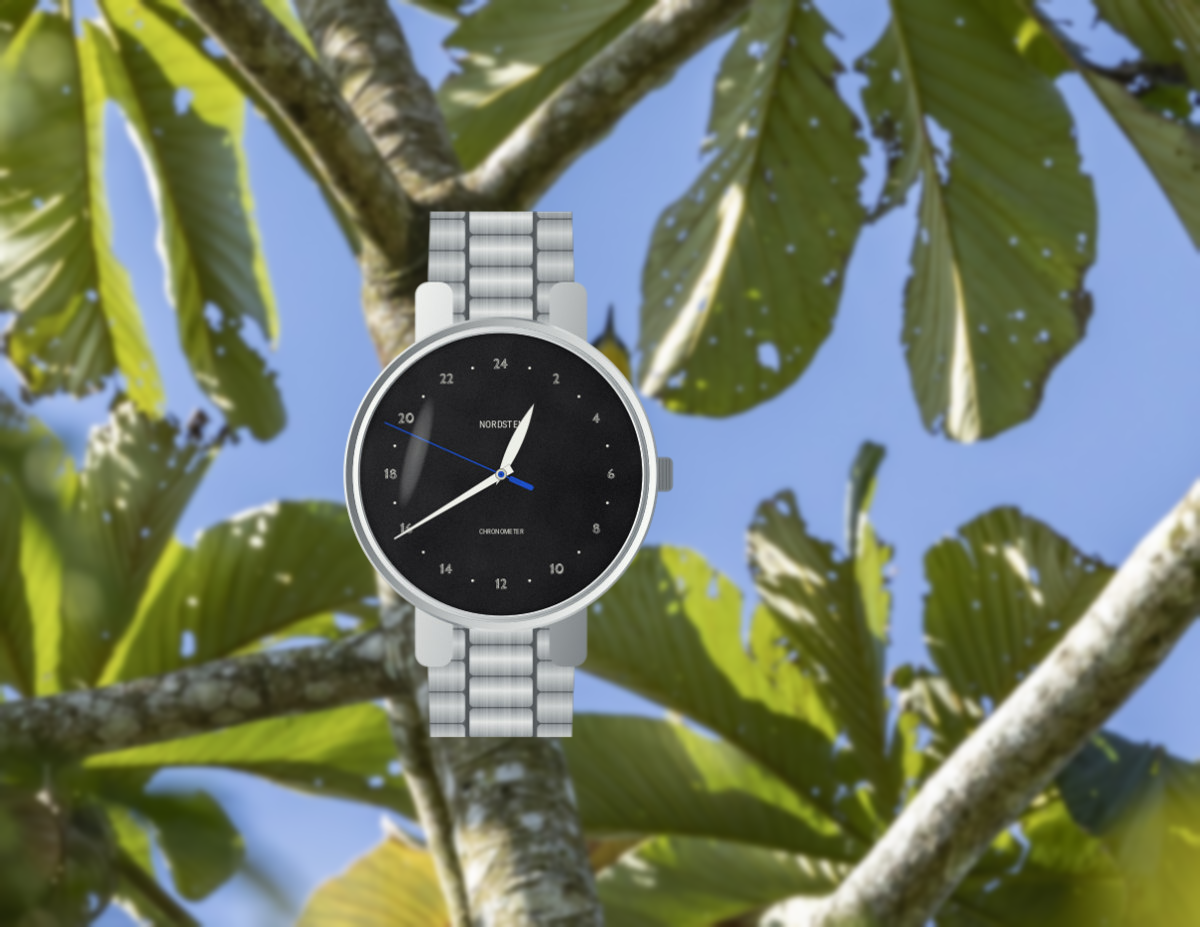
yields 1h39m49s
